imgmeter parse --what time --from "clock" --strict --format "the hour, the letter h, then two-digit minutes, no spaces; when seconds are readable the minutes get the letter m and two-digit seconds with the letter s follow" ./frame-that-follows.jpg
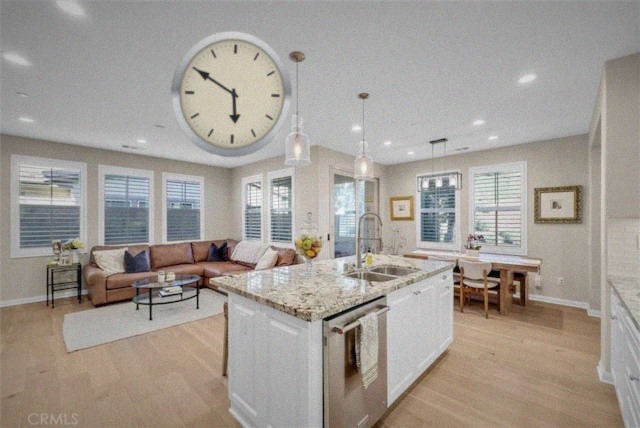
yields 5h50
